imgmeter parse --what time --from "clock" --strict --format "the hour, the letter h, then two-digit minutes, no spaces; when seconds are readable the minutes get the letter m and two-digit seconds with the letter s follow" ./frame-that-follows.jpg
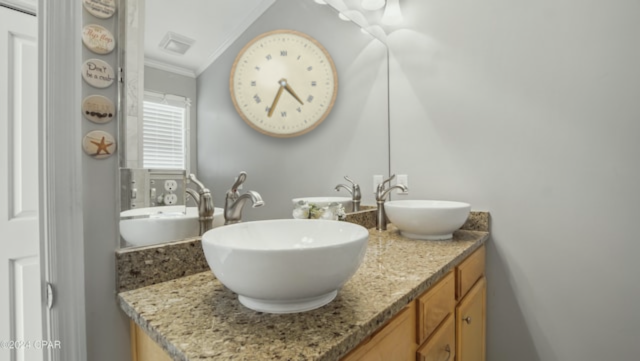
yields 4h34
